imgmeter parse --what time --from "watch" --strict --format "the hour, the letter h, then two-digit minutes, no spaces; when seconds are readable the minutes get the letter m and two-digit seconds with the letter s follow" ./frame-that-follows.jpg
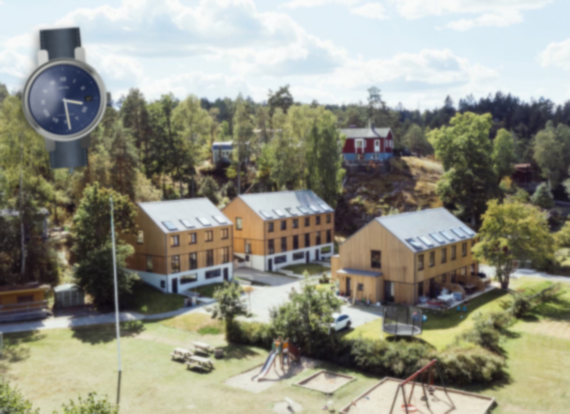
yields 3h29
